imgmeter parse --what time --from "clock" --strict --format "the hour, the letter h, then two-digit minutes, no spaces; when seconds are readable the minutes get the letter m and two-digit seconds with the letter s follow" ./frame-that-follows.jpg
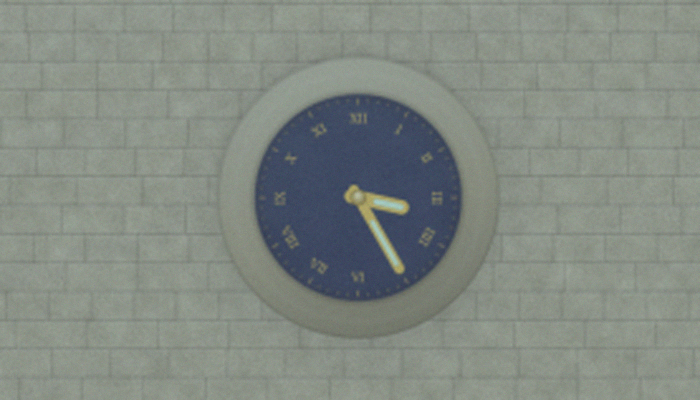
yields 3h25
